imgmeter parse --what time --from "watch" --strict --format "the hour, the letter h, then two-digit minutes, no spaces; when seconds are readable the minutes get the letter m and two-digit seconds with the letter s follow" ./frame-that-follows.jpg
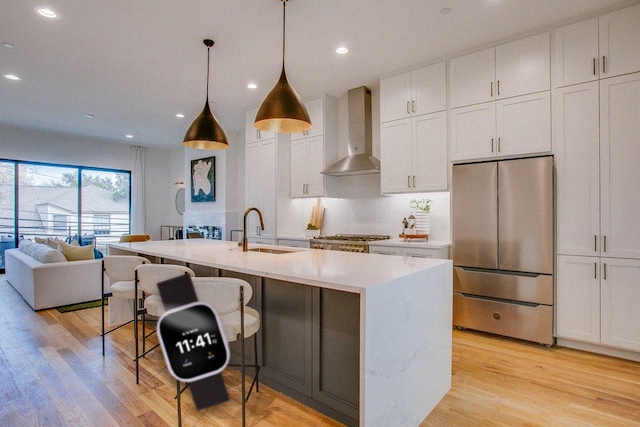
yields 11h41
